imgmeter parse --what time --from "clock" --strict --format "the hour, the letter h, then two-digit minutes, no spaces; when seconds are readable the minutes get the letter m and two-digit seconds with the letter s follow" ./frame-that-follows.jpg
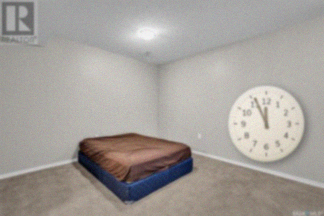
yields 11h56
